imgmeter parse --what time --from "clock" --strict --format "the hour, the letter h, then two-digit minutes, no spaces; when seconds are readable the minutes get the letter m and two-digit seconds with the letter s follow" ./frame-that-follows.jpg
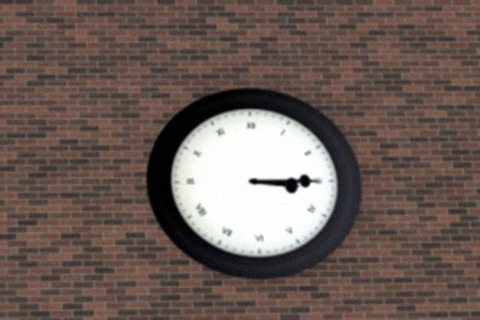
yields 3h15
